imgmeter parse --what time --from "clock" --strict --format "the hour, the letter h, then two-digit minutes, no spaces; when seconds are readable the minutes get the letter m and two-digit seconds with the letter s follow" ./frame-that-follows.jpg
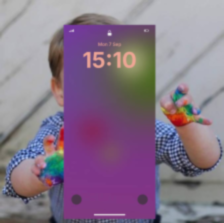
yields 15h10
